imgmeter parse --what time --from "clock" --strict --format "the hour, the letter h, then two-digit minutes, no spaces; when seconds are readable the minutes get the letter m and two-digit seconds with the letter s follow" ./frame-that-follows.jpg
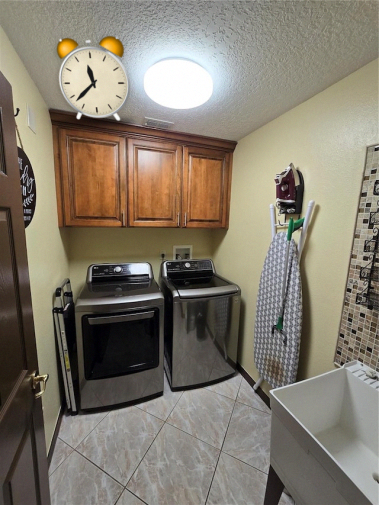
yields 11h38
